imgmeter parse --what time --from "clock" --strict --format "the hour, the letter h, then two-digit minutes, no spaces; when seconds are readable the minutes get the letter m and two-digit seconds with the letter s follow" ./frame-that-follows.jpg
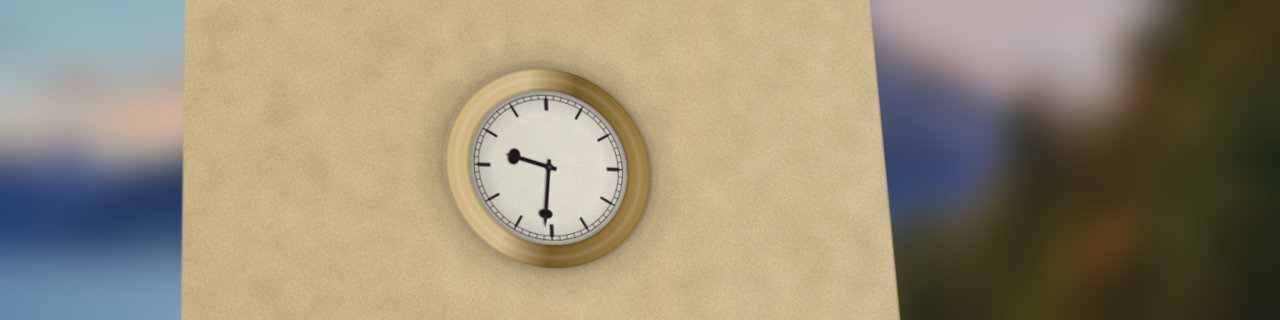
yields 9h31
